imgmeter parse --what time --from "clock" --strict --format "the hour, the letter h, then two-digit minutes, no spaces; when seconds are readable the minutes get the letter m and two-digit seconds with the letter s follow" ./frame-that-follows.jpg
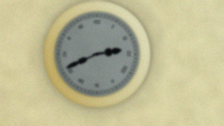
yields 2h41
